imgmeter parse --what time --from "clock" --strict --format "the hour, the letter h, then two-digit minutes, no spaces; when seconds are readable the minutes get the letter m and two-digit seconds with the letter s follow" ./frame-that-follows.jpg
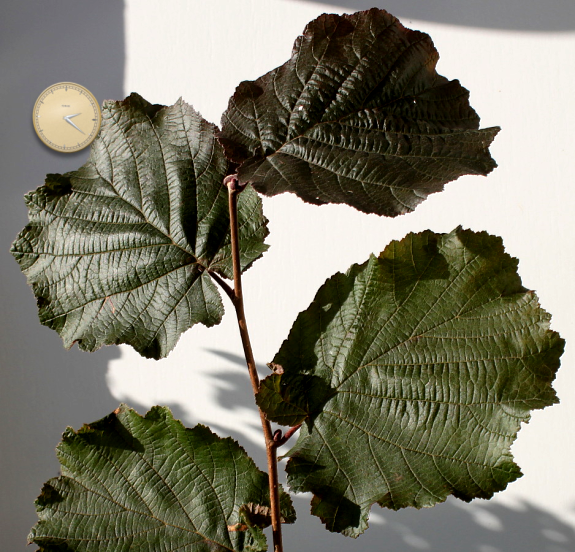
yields 2h21
